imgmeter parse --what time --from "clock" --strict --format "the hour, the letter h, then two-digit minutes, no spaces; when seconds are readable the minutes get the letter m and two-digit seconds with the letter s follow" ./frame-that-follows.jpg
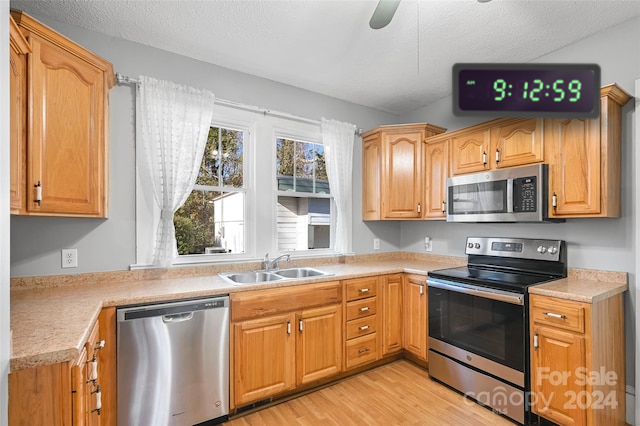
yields 9h12m59s
